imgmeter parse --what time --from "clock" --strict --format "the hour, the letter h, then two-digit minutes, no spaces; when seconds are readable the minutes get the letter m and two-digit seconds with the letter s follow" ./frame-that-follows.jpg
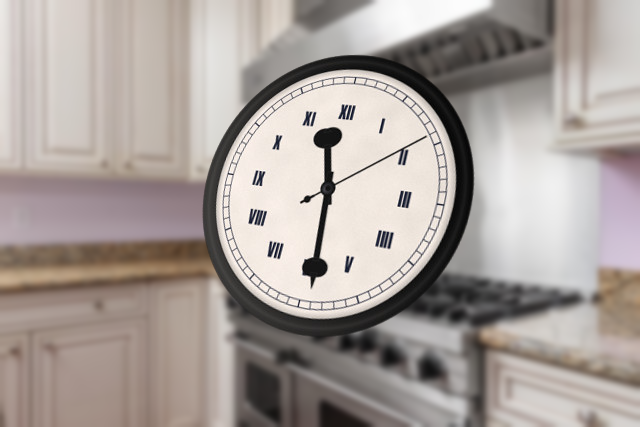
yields 11h29m09s
